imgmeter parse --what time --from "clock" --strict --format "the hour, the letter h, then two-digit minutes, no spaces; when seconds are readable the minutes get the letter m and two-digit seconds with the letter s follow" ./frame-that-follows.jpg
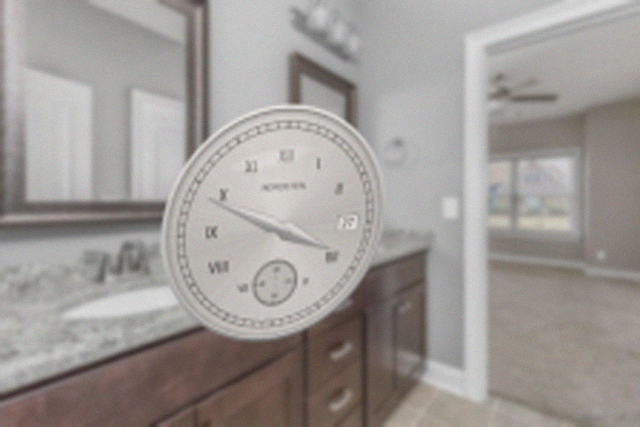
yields 3h49
